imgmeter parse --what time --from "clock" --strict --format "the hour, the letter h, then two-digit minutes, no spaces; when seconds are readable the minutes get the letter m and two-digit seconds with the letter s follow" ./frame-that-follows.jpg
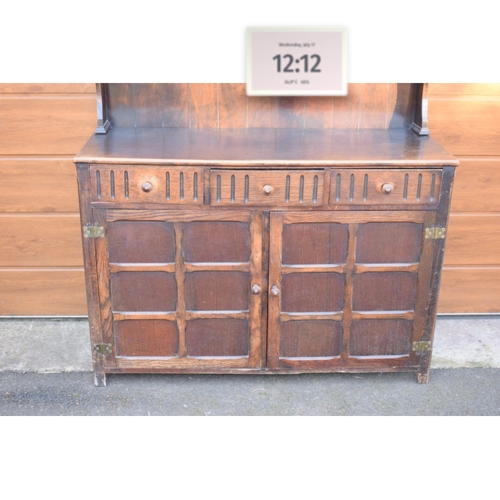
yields 12h12
